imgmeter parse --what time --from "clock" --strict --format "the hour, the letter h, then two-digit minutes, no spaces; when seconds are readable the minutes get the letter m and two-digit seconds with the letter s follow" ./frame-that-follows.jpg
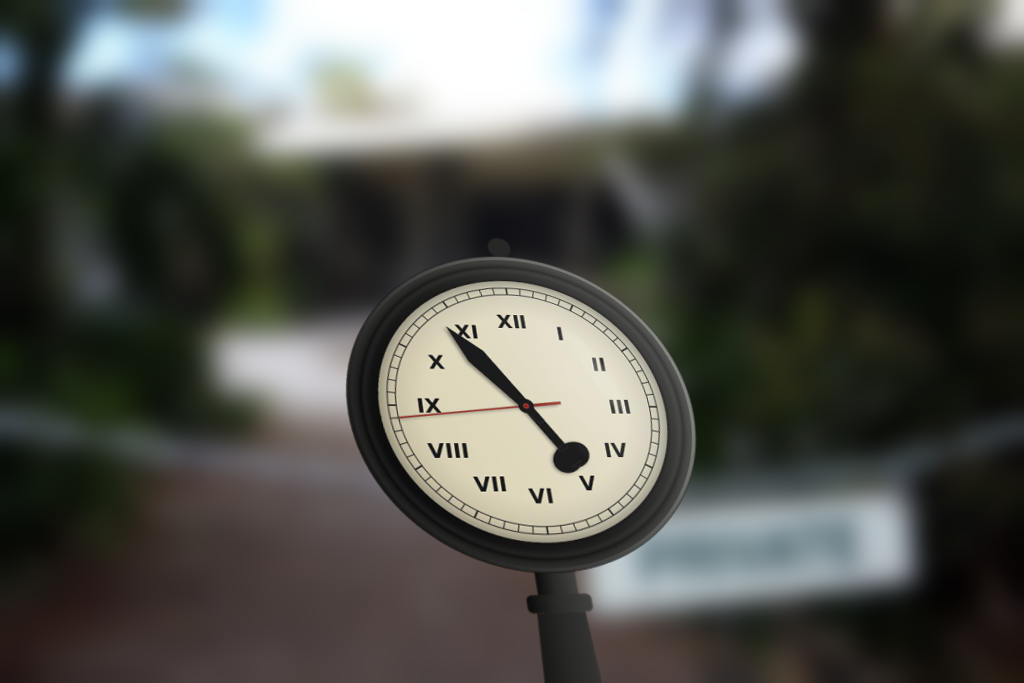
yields 4h53m44s
